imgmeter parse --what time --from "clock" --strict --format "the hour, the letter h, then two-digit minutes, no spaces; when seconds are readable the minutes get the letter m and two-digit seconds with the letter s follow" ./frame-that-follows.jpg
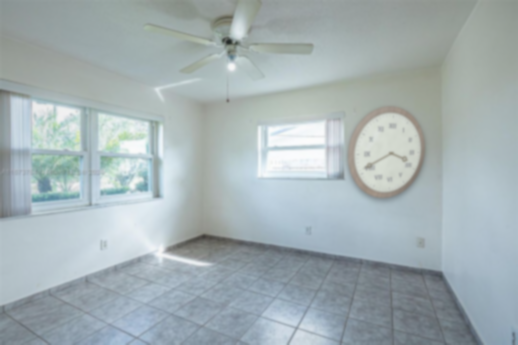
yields 3h41
